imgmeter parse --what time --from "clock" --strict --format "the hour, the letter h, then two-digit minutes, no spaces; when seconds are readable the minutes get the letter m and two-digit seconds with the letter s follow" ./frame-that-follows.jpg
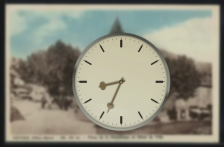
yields 8h34
